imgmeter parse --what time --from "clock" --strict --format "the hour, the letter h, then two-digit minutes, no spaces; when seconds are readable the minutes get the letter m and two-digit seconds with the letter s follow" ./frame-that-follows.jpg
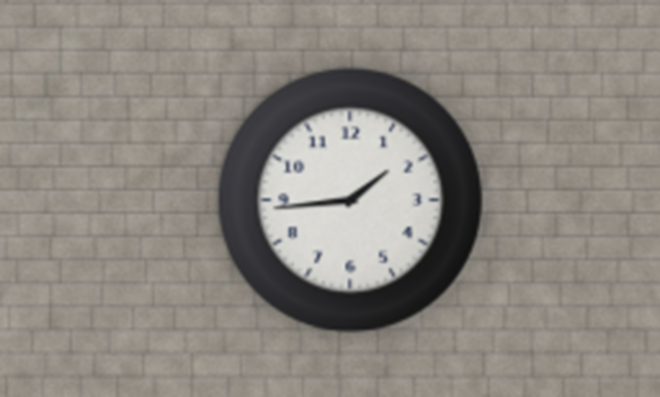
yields 1h44
